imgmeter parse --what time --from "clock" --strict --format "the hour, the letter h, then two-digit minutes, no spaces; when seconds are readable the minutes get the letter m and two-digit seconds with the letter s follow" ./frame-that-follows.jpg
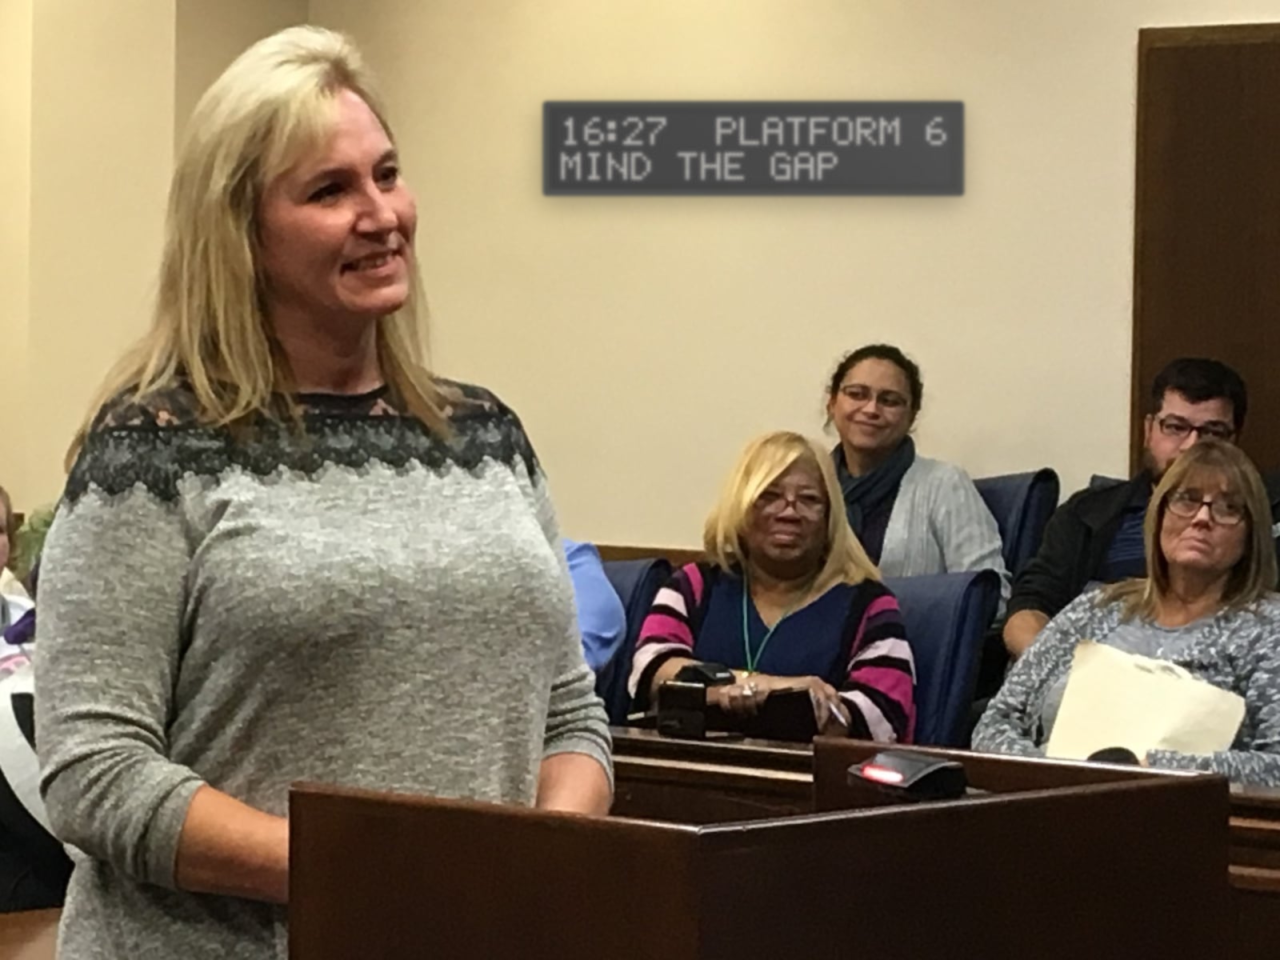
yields 16h27
